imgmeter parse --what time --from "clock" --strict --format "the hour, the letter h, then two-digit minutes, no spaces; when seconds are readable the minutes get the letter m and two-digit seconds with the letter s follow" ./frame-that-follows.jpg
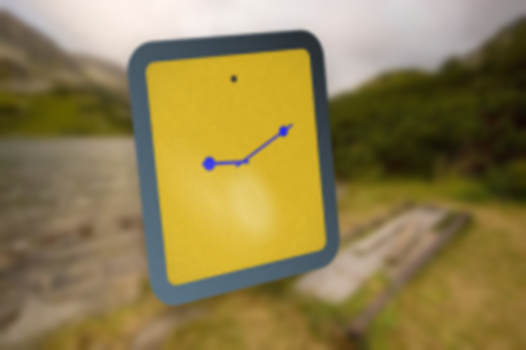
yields 9h11
